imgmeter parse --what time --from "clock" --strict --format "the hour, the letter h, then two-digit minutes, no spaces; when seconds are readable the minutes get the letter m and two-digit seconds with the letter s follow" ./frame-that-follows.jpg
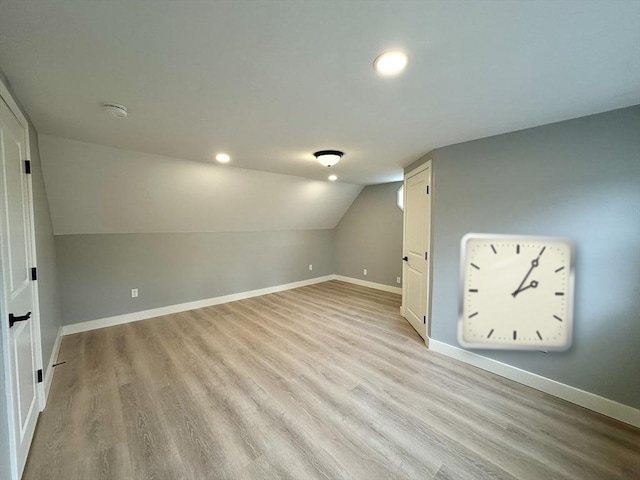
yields 2h05
